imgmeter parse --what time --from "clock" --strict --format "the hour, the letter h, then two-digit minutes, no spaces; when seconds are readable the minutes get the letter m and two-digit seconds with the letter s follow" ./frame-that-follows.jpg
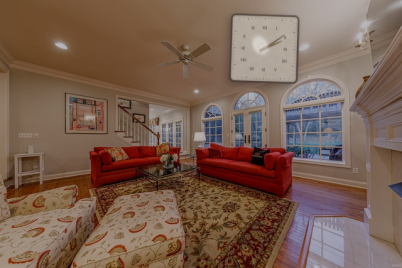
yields 2h09
